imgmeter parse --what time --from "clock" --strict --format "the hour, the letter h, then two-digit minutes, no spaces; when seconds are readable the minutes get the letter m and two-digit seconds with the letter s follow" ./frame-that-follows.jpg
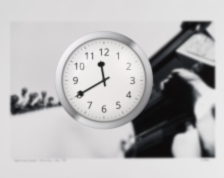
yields 11h40
